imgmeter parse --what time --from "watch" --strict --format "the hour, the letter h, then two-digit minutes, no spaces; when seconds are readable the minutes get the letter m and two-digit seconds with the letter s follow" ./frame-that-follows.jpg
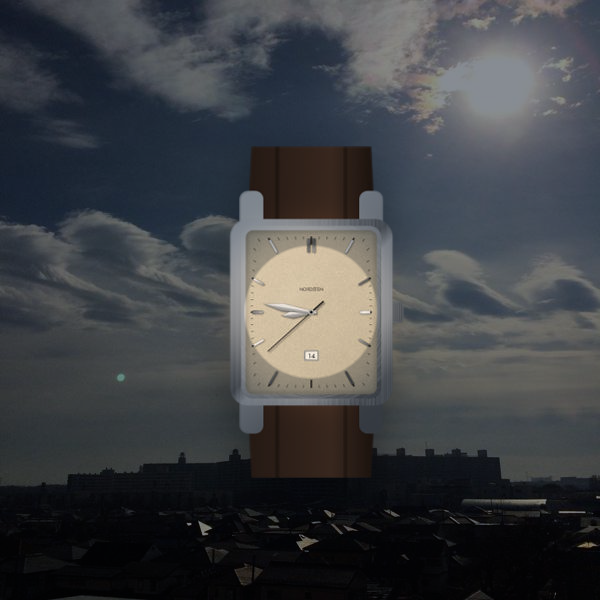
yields 8h46m38s
